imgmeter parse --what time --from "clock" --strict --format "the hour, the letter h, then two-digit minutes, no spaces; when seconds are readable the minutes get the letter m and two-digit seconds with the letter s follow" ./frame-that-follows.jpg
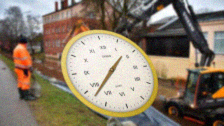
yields 1h38
